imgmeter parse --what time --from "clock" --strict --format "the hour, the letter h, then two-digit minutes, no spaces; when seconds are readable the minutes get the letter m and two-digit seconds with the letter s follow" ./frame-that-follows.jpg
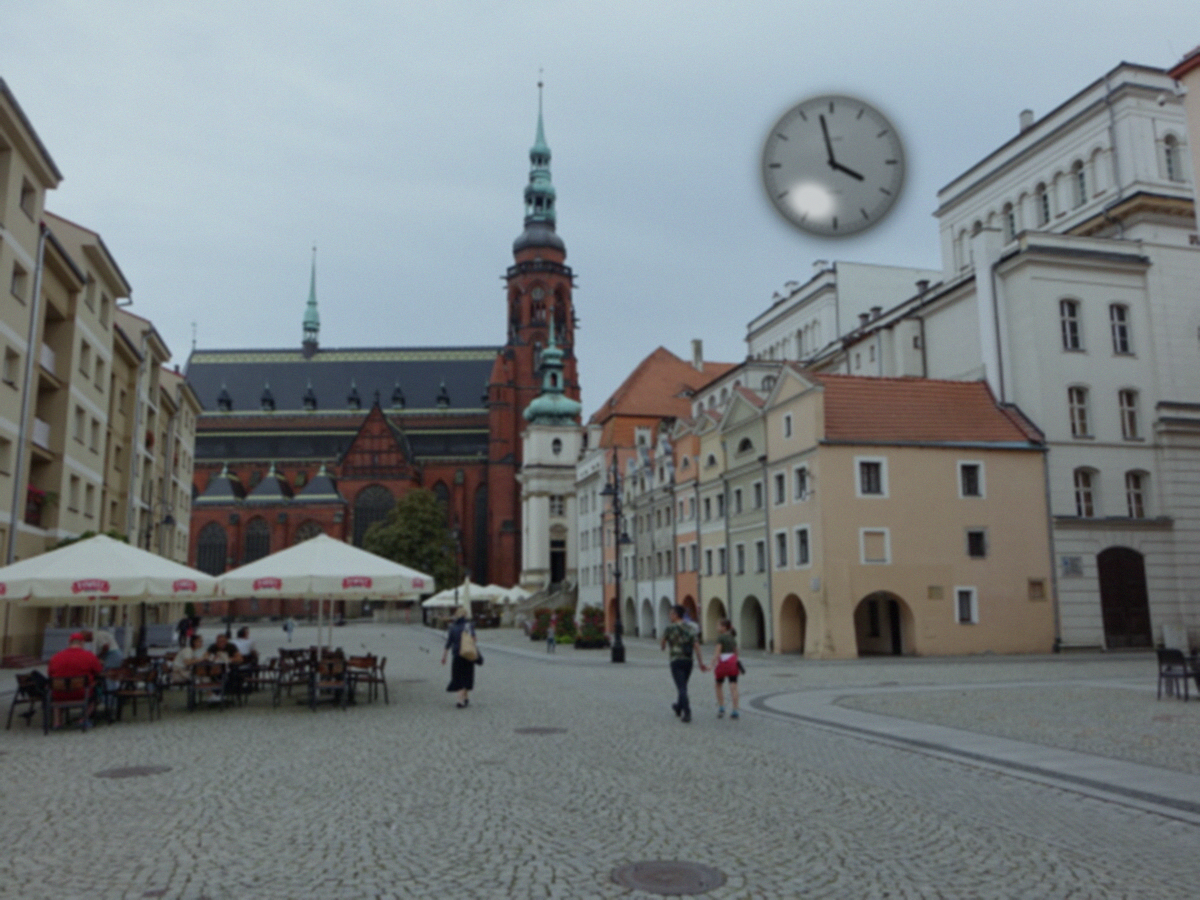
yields 3h58
